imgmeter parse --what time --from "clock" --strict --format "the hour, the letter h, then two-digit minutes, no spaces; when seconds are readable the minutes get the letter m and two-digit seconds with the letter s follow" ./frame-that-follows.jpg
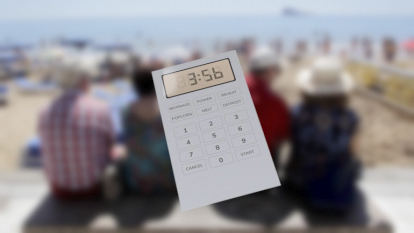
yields 3h56
